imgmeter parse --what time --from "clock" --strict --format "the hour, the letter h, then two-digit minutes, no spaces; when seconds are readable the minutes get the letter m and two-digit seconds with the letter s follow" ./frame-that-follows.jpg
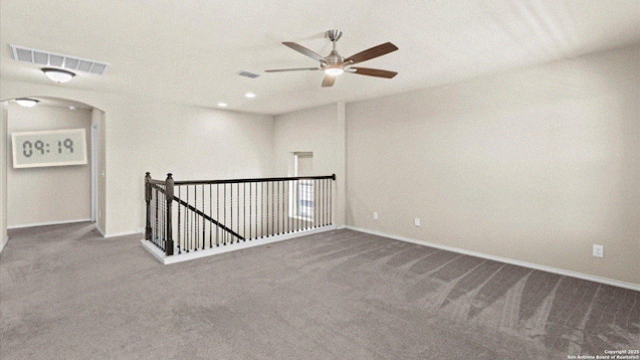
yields 9h19
